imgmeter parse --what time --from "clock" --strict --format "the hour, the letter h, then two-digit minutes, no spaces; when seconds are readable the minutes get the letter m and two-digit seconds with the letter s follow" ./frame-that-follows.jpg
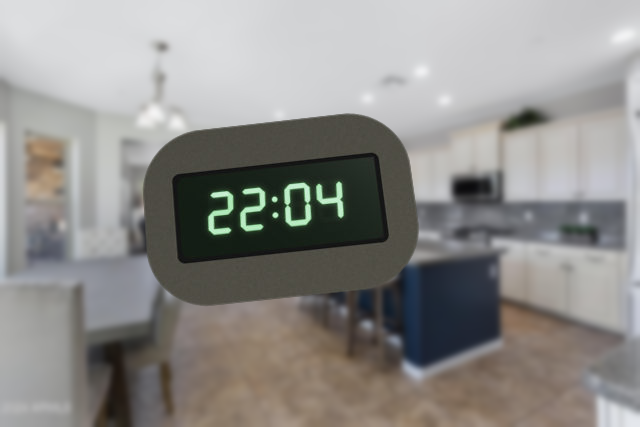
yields 22h04
